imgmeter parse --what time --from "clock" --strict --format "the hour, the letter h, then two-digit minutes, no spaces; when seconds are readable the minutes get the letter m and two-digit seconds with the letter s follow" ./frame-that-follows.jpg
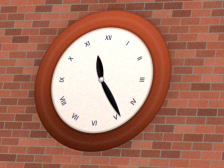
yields 11h24
